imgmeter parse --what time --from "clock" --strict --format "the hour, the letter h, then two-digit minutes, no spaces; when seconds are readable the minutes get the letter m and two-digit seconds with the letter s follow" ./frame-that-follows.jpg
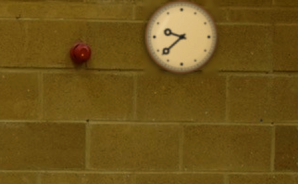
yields 9h38
